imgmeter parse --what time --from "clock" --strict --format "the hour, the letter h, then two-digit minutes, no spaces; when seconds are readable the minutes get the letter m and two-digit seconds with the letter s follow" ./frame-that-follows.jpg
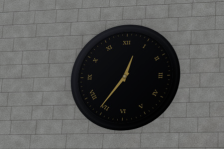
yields 12h36
